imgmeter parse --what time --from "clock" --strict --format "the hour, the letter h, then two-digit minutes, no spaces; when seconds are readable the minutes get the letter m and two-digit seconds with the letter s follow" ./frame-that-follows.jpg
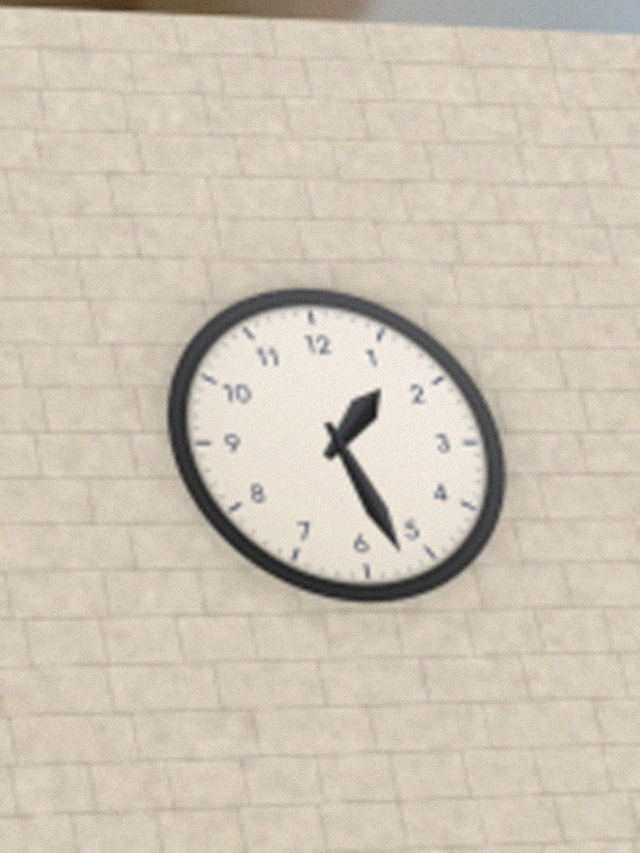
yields 1h27
